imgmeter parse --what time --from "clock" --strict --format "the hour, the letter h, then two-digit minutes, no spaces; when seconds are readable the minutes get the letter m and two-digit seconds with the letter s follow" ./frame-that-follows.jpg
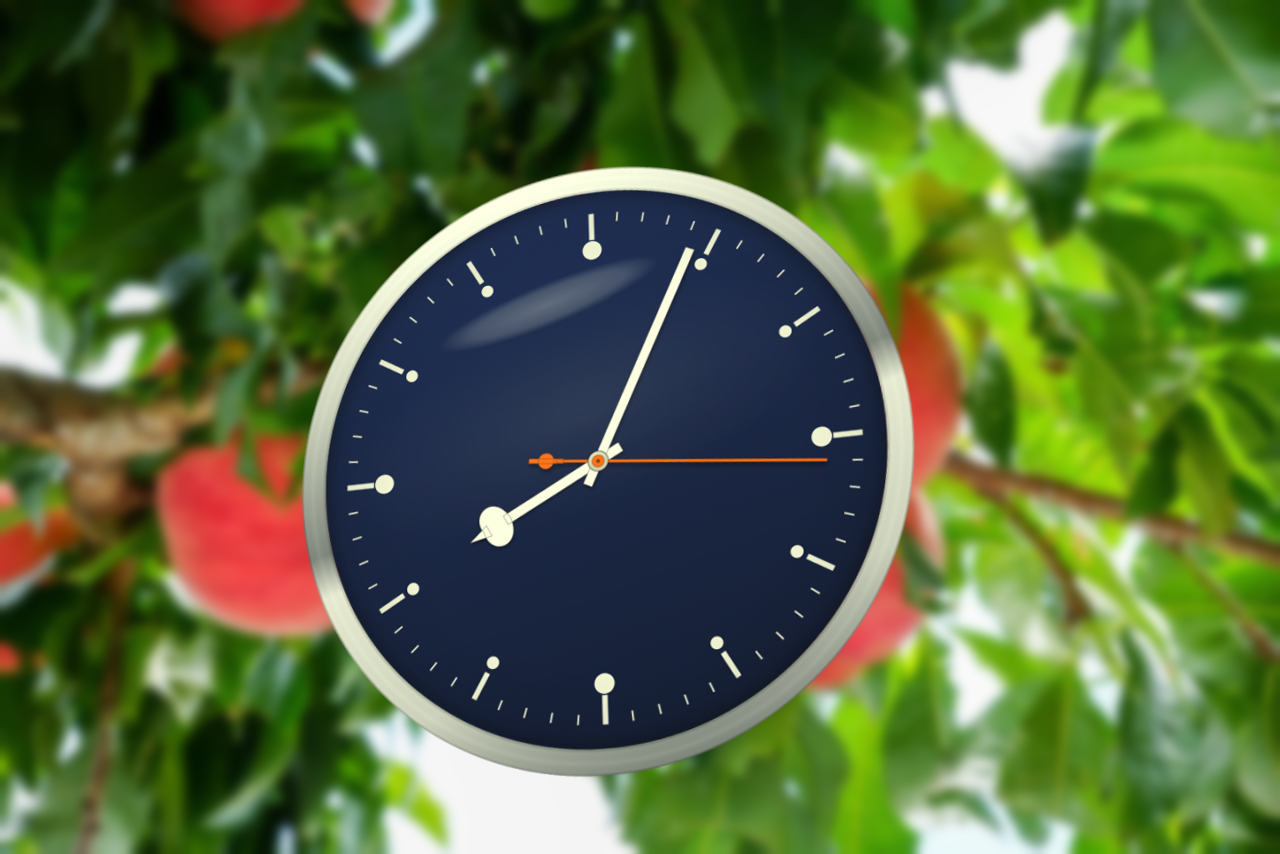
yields 8h04m16s
